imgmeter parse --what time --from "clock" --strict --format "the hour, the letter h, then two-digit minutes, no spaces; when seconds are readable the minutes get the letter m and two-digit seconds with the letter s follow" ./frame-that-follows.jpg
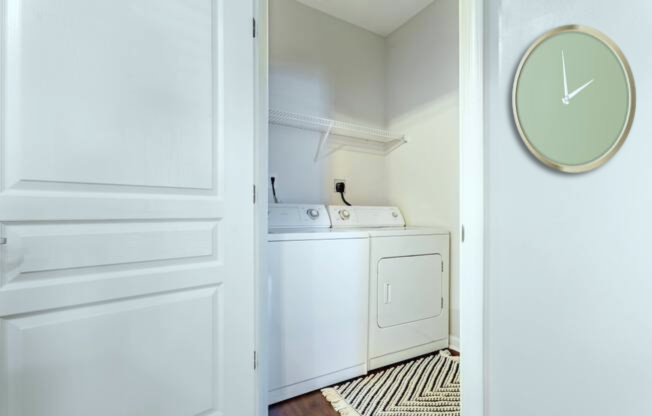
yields 1h59
